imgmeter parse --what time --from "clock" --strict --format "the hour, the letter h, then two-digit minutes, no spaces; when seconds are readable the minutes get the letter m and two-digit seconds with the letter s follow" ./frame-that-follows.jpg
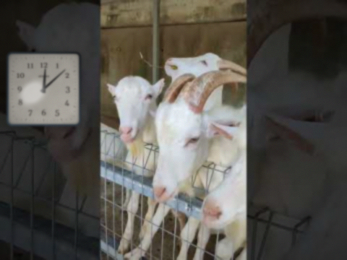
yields 12h08
